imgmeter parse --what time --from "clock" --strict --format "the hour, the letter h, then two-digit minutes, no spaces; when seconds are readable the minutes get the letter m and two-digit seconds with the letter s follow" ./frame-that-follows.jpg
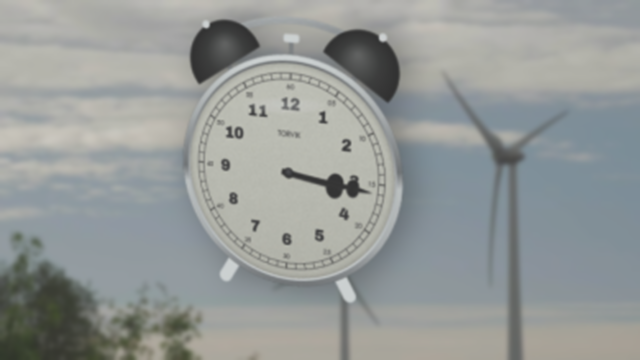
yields 3h16
